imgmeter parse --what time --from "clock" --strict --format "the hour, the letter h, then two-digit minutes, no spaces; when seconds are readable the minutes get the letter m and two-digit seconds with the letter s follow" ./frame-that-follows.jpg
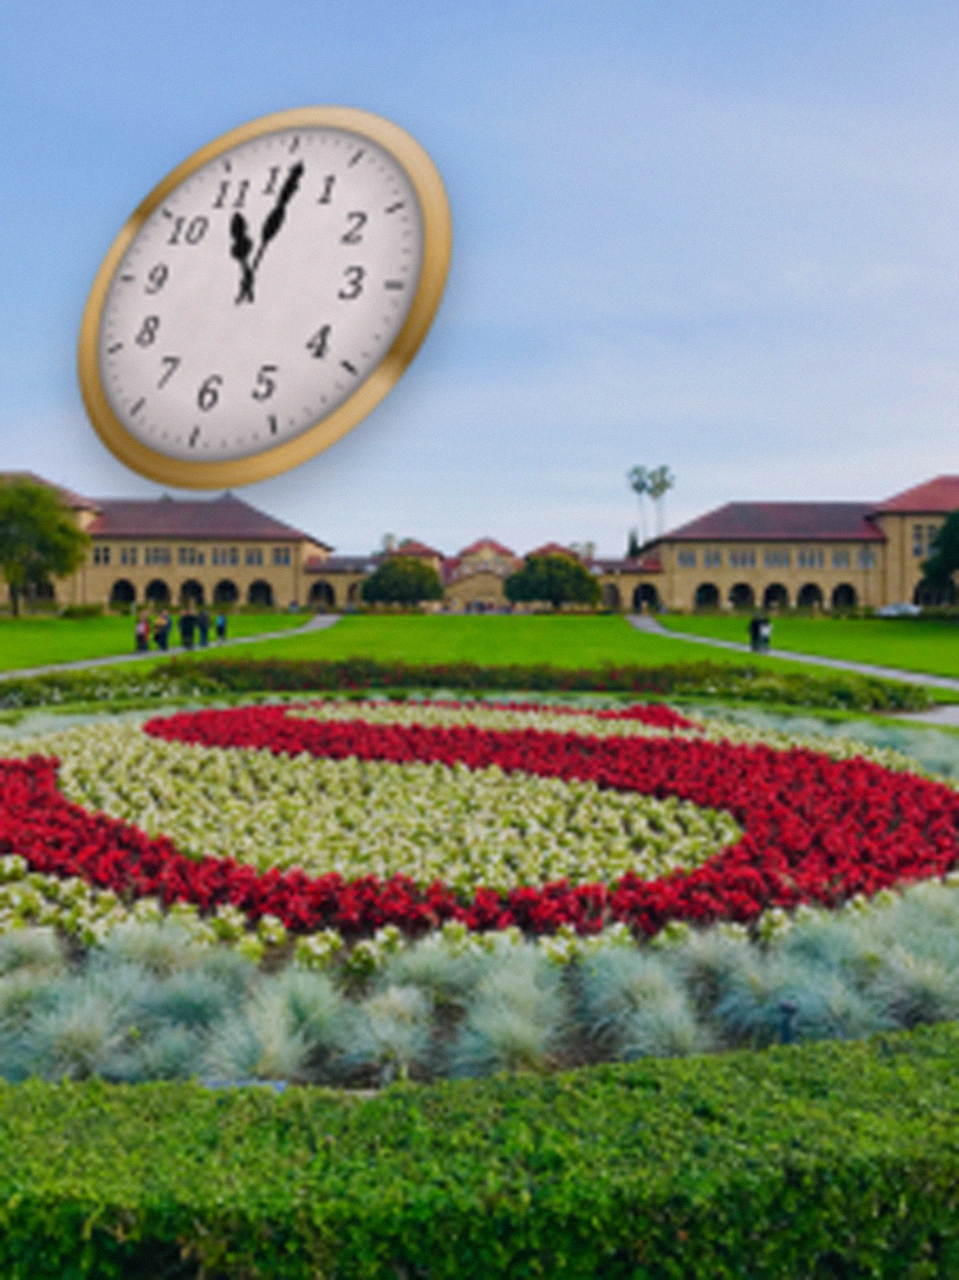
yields 11h01
